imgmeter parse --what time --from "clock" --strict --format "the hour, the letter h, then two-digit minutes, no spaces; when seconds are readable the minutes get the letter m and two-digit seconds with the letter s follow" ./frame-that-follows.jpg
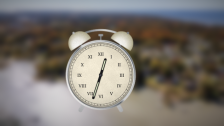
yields 12h33
